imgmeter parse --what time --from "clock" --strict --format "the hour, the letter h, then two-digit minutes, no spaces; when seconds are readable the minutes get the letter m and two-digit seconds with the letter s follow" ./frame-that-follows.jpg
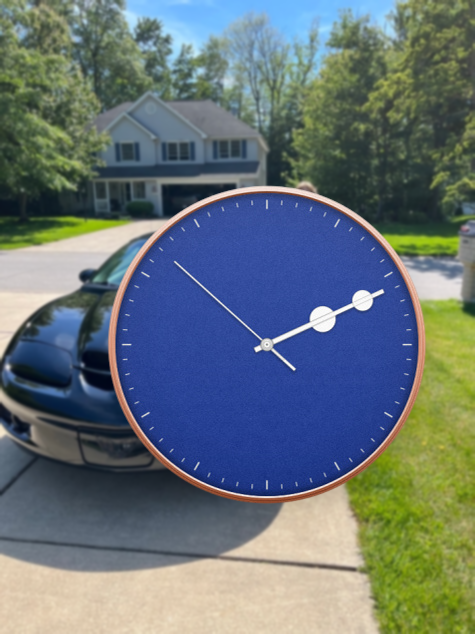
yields 2h10m52s
